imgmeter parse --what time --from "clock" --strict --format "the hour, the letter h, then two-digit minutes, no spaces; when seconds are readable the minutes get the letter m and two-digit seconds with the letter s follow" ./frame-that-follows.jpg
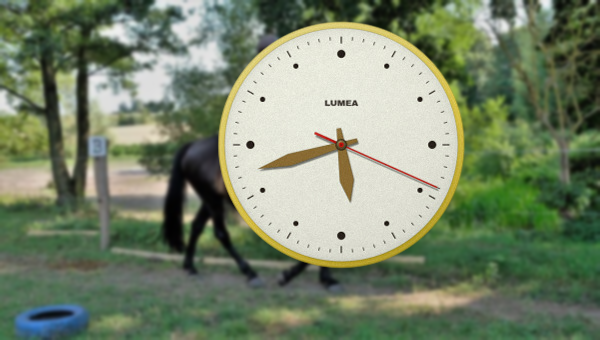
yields 5h42m19s
